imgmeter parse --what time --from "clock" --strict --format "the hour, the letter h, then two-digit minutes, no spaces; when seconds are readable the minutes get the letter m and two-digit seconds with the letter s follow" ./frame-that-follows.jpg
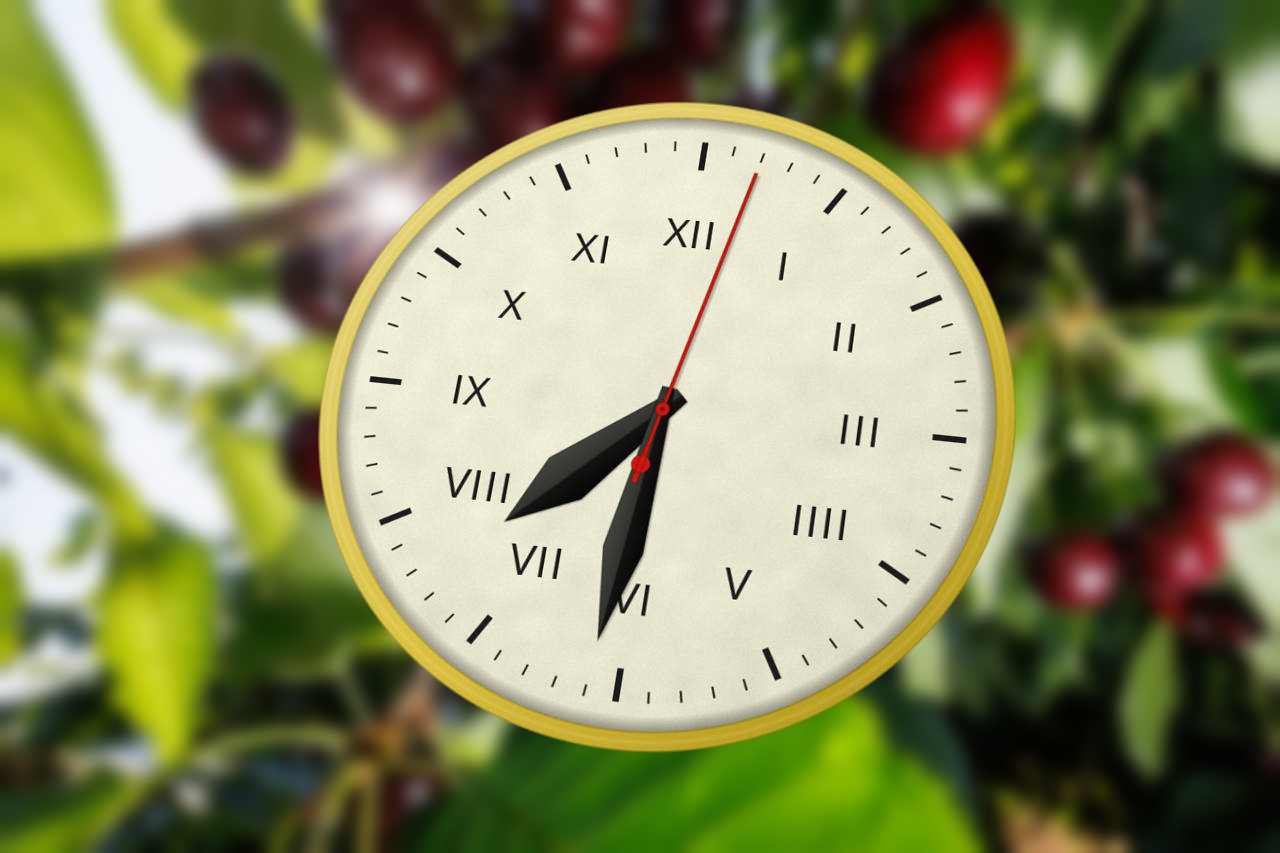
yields 7h31m02s
